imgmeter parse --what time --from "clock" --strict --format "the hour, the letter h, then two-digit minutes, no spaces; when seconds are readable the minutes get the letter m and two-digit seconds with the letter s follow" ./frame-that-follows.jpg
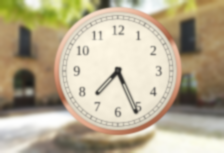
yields 7h26
